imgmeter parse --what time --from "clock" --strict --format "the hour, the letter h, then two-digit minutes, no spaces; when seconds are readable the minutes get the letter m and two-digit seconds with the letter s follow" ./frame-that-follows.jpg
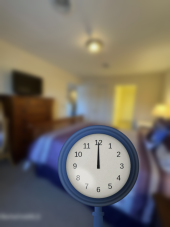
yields 12h00
